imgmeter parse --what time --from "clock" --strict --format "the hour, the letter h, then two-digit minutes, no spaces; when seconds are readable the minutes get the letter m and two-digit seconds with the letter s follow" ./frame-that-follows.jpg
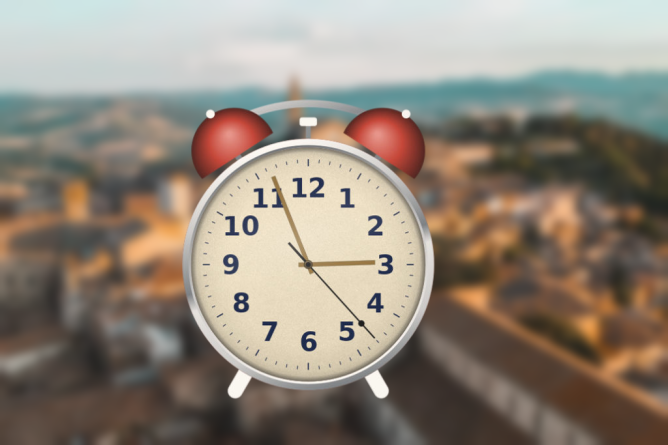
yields 2h56m23s
